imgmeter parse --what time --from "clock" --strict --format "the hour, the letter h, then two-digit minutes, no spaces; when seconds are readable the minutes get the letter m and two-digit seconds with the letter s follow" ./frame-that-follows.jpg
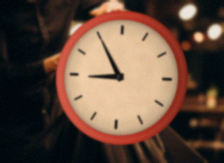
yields 8h55
